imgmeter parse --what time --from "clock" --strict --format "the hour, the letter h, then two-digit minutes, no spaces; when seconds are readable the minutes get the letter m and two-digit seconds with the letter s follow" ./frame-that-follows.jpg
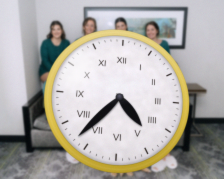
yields 4h37
